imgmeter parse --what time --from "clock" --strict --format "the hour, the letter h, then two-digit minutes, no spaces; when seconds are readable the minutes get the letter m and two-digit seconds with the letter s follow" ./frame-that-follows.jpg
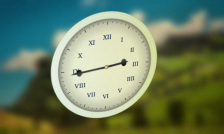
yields 2h44
